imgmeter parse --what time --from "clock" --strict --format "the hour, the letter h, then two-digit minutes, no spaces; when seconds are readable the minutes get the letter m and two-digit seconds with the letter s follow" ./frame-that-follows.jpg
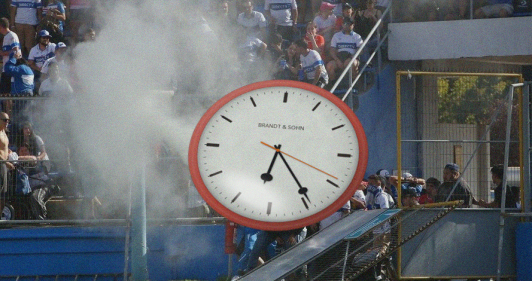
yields 6h24m19s
